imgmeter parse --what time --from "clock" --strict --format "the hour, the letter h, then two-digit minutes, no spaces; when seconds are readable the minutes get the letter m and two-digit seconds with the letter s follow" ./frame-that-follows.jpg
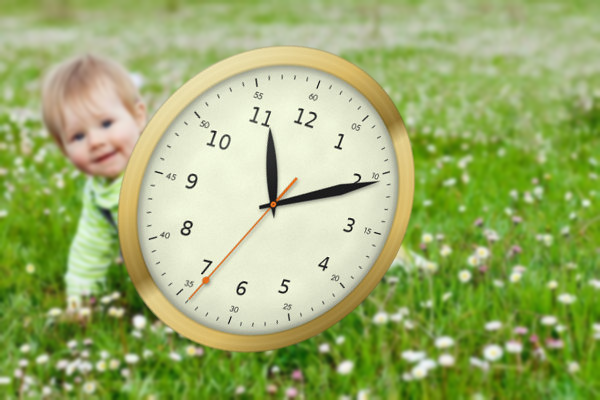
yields 11h10m34s
